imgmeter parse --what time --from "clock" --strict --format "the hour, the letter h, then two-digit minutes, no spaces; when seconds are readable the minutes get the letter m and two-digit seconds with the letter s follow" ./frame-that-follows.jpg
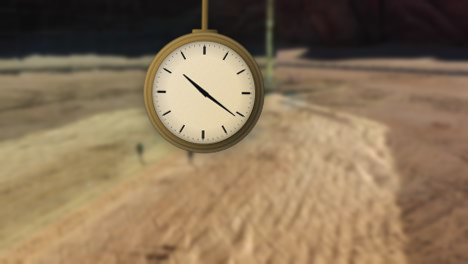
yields 10h21
